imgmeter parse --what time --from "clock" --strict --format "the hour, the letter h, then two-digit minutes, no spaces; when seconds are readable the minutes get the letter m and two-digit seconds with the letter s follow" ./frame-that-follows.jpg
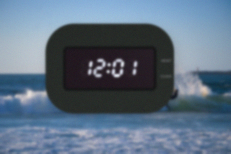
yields 12h01
